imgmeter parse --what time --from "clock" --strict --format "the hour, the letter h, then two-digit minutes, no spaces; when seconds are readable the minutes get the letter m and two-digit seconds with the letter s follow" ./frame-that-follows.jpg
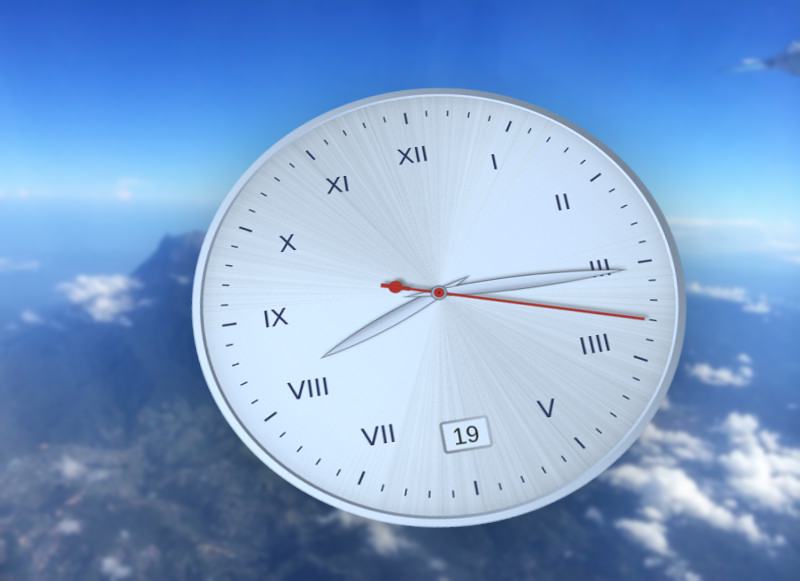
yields 8h15m18s
